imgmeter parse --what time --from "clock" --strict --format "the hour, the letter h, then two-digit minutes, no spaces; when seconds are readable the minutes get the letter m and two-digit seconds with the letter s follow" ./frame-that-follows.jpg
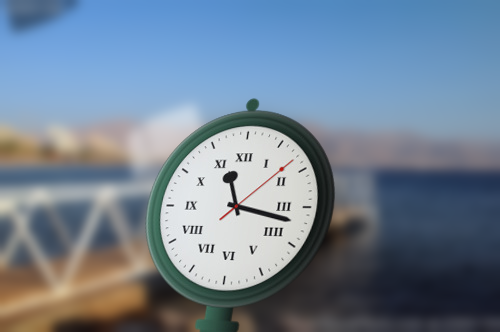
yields 11h17m08s
